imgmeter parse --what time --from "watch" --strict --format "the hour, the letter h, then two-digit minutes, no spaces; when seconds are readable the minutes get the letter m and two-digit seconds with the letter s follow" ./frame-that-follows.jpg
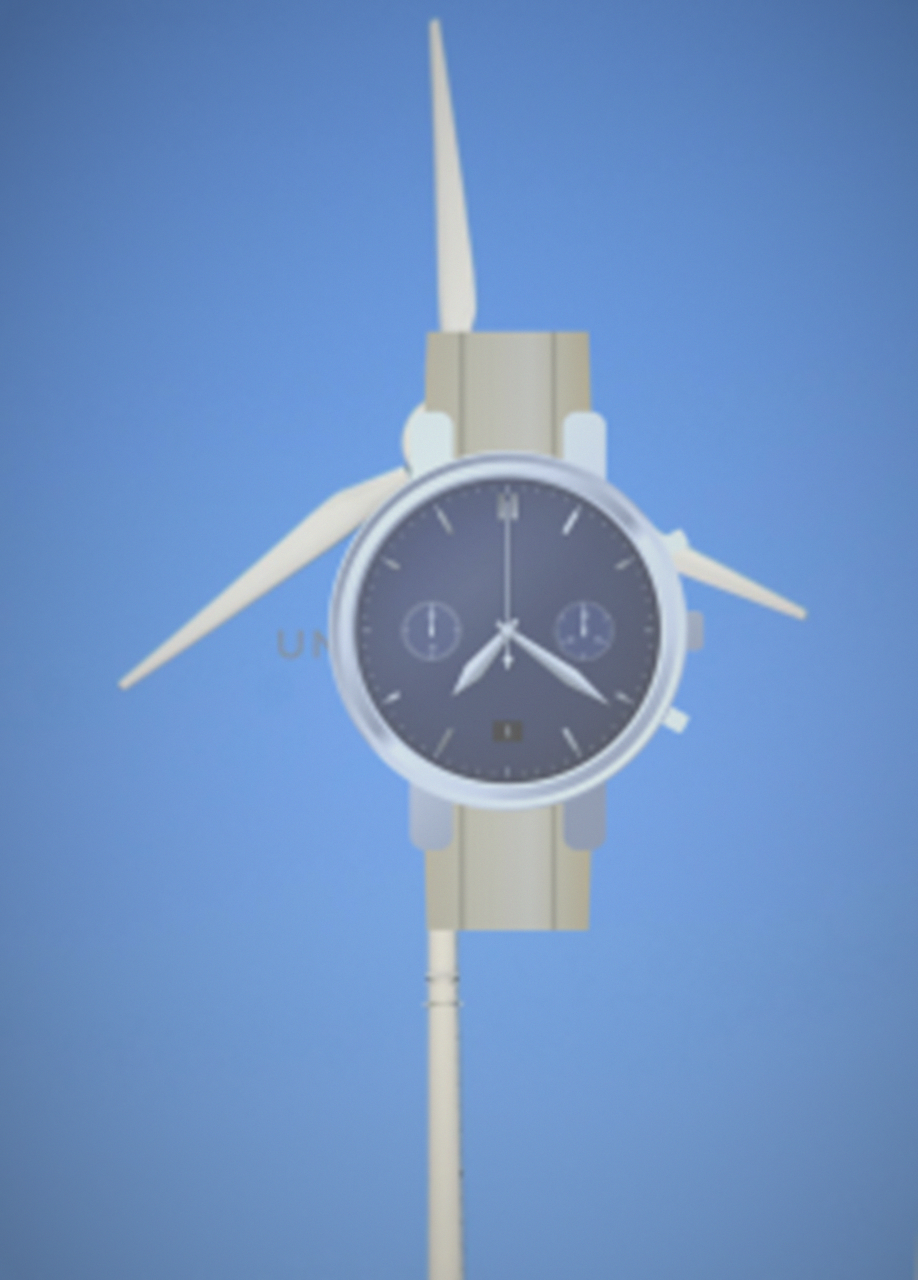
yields 7h21
